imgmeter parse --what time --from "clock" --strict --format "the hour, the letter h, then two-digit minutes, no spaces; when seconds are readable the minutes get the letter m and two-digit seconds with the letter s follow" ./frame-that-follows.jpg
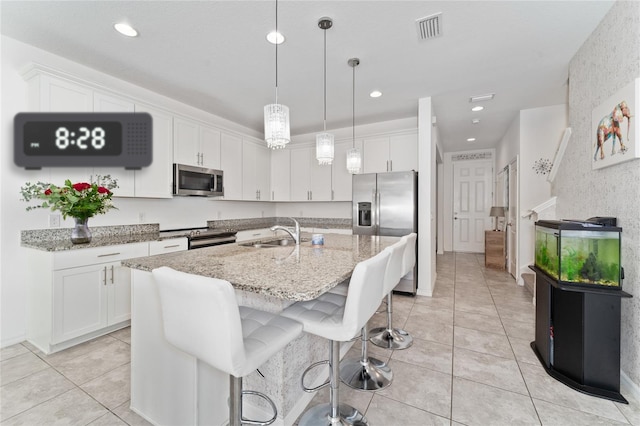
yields 8h28
